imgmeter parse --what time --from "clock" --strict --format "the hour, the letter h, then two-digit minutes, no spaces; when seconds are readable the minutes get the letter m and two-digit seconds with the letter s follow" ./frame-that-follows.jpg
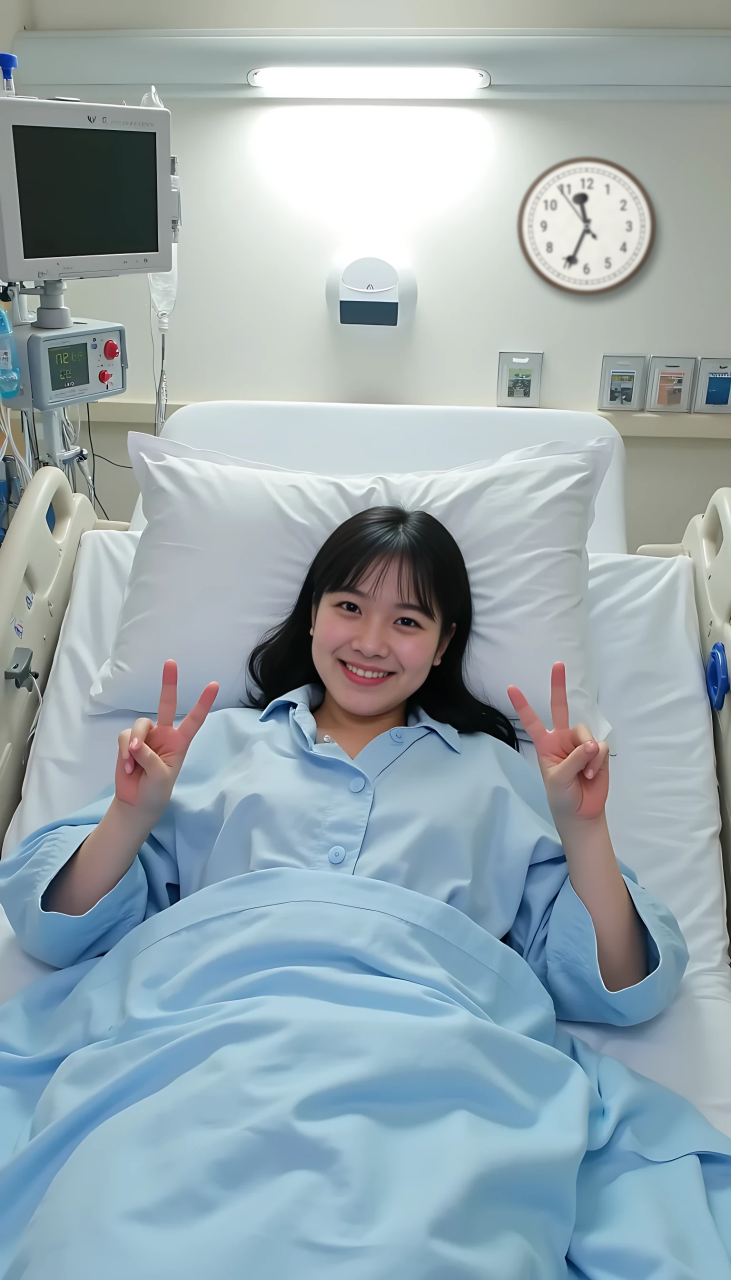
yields 11h33m54s
